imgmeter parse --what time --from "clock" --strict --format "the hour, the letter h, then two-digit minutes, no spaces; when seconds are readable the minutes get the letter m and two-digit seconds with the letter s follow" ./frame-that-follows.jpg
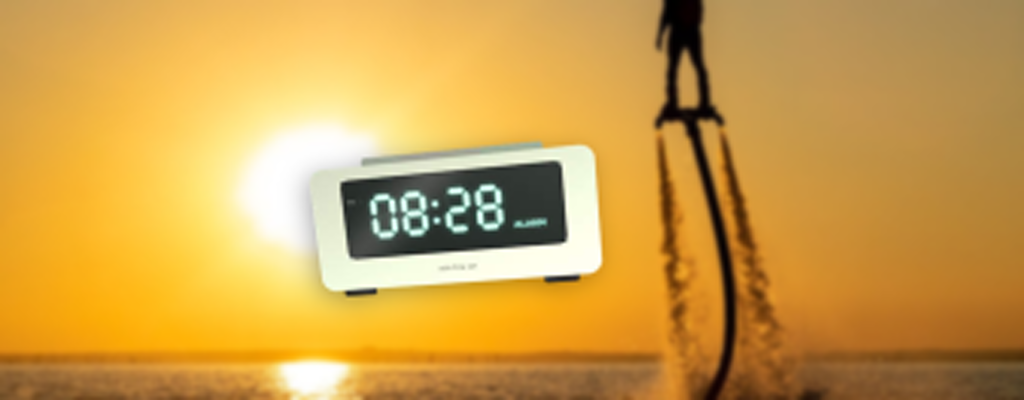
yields 8h28
